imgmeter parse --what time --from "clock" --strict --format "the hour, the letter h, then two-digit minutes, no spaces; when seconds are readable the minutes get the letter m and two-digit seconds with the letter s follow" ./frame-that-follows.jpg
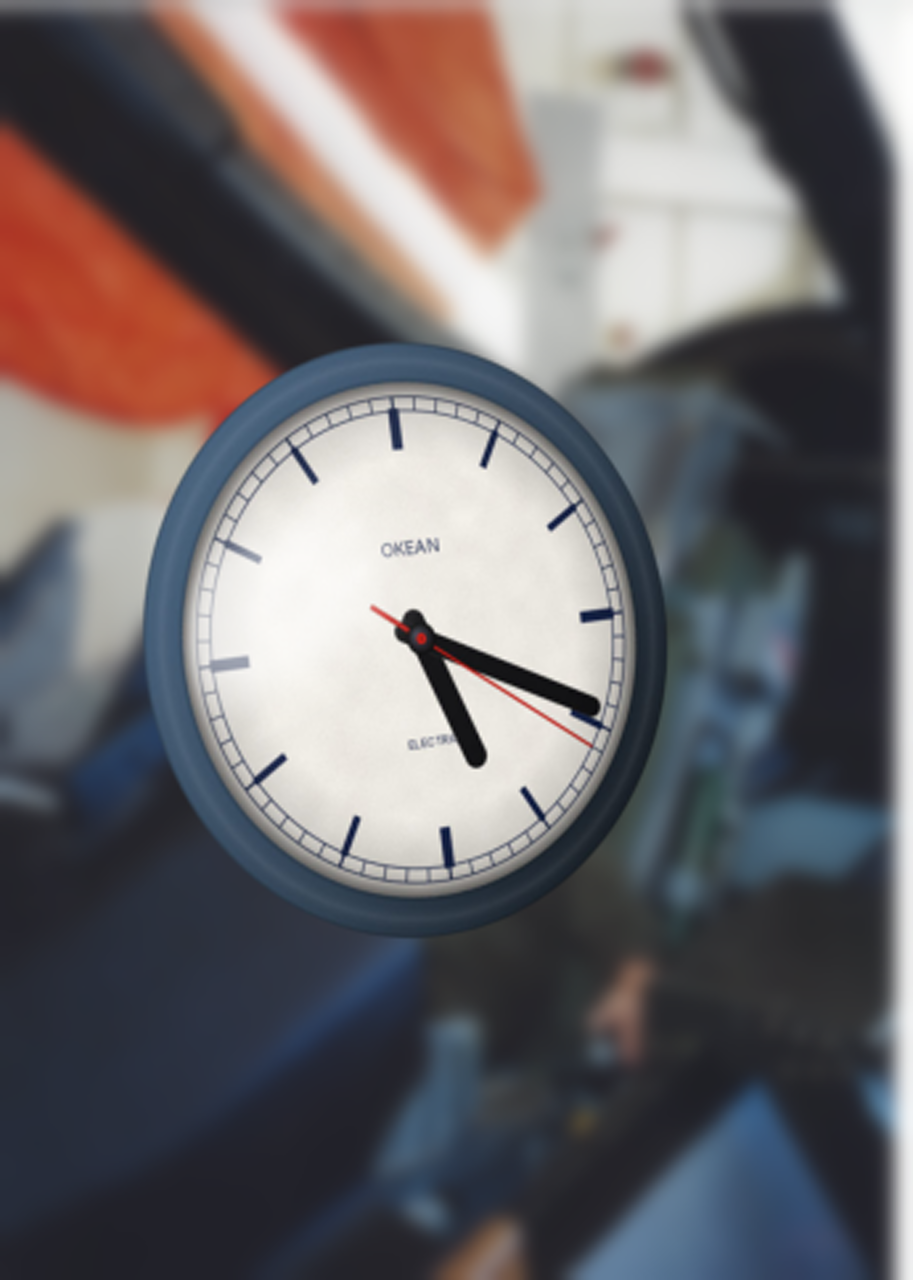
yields 5h19m21s
